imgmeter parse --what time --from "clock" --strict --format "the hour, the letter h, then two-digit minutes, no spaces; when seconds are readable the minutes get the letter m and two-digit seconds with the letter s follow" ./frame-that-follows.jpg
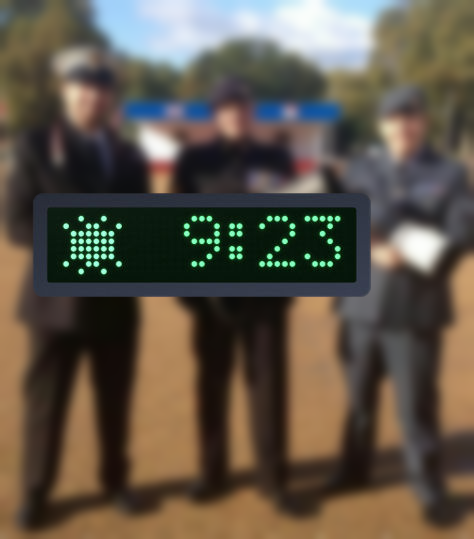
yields 9h23
